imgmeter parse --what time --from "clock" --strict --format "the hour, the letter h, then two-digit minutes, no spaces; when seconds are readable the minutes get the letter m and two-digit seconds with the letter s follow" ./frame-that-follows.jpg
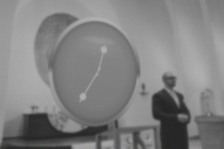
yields 12h36
